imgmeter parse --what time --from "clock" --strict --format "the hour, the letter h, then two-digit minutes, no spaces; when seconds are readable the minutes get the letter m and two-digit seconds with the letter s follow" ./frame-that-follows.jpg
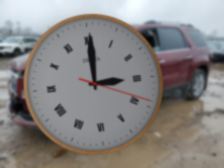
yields 3h00m19s
